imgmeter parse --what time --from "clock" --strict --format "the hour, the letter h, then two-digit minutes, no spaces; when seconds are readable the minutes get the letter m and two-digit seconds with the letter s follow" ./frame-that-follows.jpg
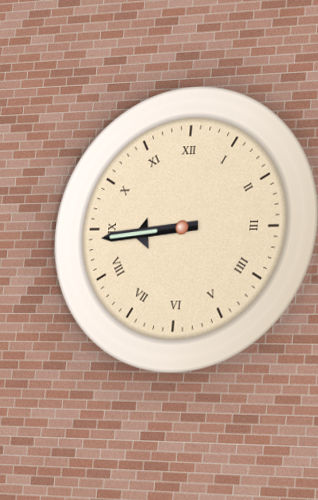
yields 8h44
